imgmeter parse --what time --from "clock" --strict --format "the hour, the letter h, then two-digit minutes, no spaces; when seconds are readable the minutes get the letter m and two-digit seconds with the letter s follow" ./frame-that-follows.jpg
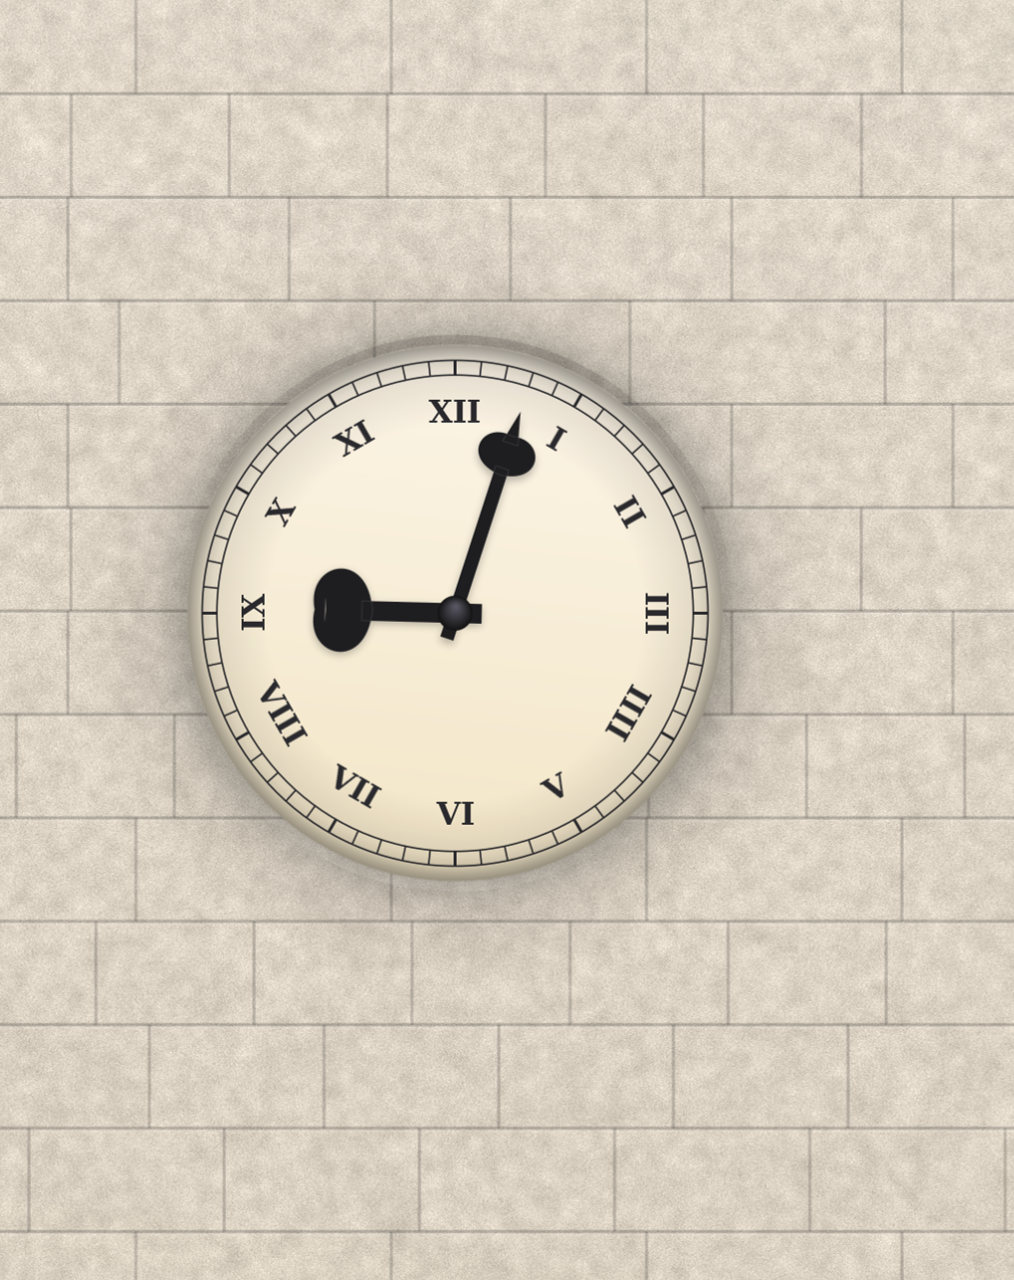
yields 9h03
